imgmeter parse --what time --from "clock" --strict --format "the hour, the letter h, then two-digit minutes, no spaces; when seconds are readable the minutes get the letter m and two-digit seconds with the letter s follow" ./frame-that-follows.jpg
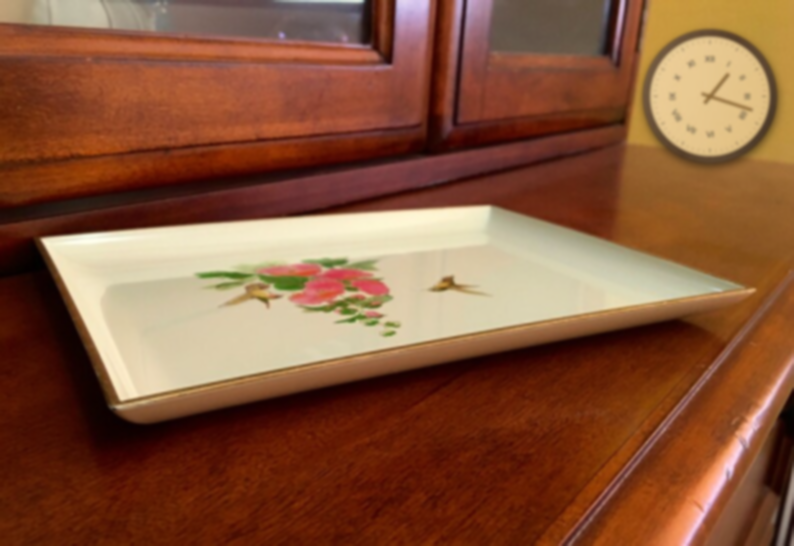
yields 1h18
